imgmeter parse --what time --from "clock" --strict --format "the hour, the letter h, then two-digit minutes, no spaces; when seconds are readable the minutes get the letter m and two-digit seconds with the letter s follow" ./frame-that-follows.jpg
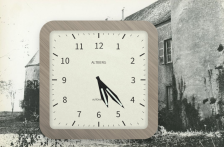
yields 5h23
